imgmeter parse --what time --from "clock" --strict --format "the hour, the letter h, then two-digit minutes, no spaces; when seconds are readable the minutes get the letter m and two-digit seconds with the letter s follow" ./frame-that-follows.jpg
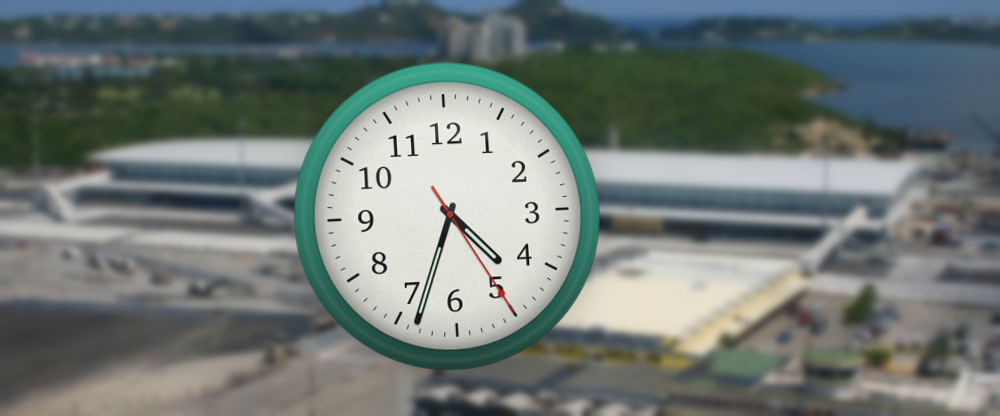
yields 4h33m25s
